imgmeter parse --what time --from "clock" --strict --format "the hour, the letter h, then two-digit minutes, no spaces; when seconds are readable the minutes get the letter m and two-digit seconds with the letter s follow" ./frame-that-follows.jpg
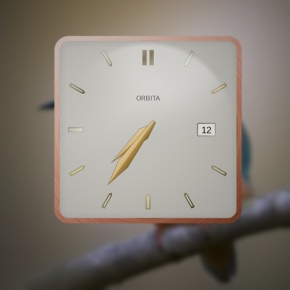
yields 7h36
